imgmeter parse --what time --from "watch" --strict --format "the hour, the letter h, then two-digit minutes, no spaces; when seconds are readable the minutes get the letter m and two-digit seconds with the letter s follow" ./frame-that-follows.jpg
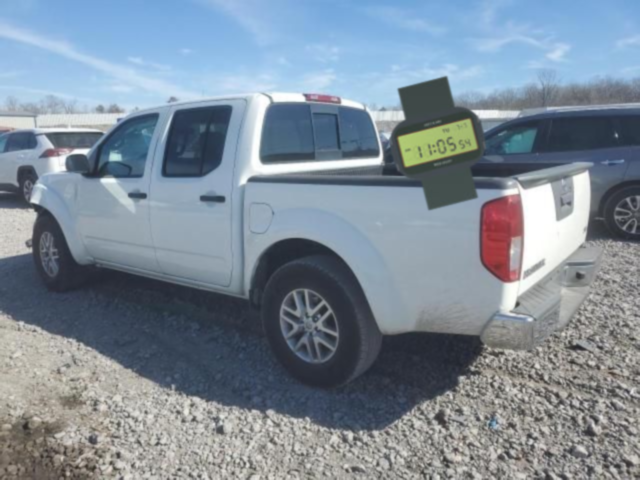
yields 11h05
